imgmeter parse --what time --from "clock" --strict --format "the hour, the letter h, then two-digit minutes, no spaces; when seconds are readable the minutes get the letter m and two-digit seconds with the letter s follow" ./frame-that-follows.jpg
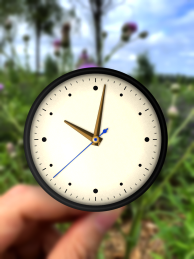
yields 10h01m38s
